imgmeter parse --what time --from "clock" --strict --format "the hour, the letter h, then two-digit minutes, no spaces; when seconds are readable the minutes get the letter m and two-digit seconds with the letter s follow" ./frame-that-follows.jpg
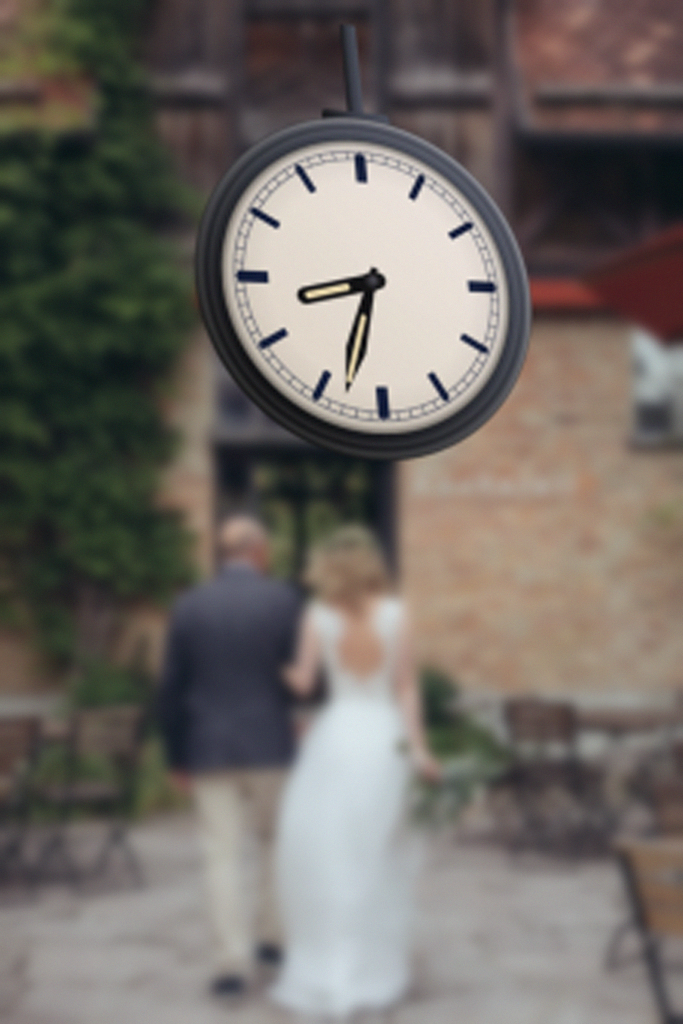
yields 8h33
